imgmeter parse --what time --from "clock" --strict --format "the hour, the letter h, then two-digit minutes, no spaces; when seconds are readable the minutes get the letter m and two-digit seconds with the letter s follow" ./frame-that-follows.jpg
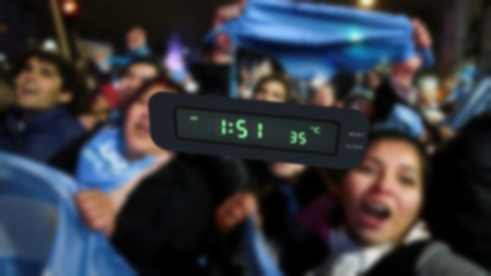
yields 1h51
